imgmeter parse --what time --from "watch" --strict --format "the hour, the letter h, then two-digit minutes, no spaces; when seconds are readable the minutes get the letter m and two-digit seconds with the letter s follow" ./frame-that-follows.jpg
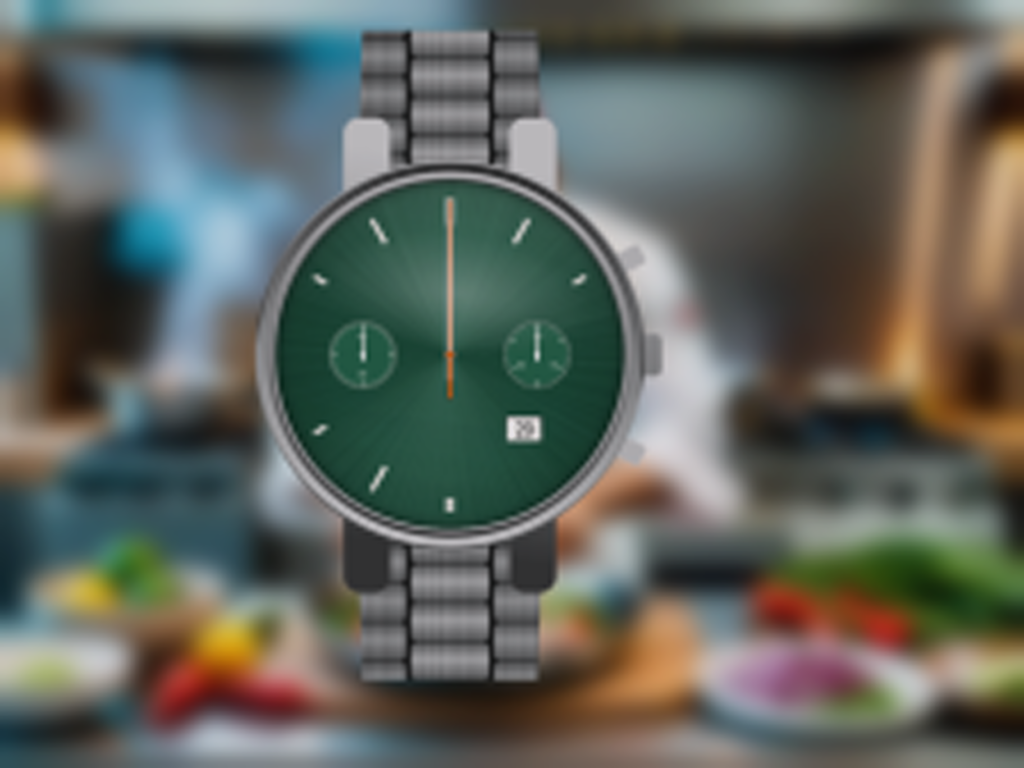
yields 12h00
